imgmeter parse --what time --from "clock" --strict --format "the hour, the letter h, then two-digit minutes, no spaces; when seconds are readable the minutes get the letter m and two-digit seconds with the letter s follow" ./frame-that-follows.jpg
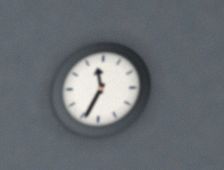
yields 11h34
